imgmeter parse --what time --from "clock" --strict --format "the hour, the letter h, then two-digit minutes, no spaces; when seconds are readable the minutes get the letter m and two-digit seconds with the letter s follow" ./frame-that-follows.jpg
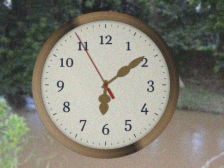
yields 6h08m55s
